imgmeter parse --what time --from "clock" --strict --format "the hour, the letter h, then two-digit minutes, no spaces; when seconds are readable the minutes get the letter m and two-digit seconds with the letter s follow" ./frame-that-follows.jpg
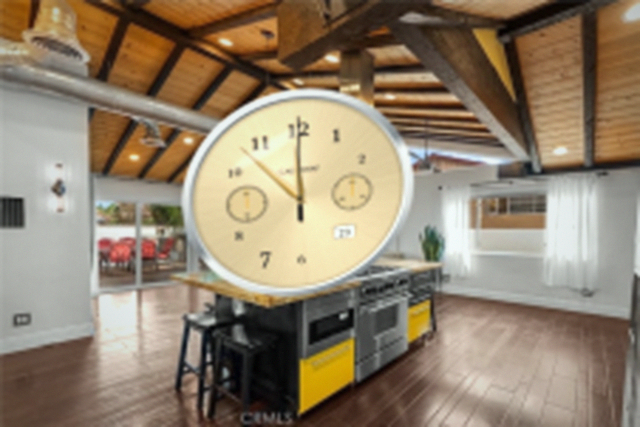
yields 11h53
